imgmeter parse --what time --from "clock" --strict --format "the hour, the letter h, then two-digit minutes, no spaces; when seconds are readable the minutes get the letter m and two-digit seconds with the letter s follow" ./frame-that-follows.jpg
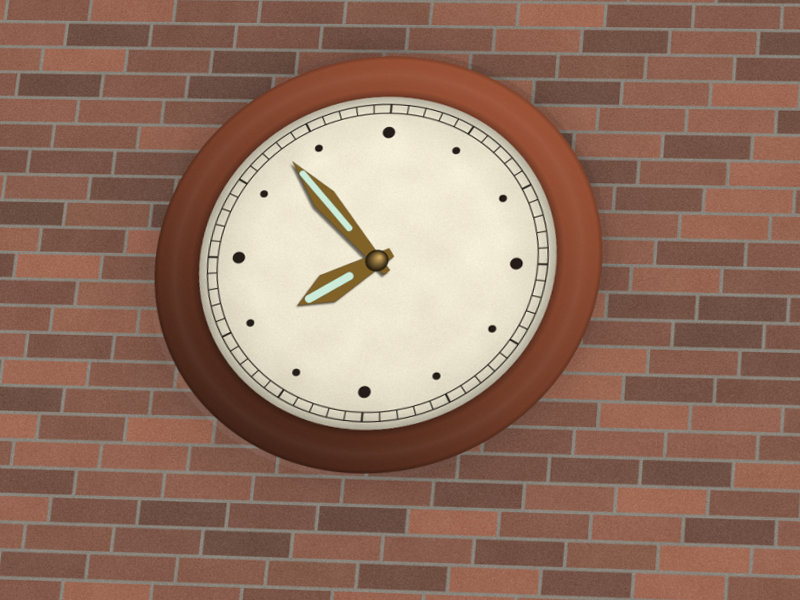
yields 7h53
